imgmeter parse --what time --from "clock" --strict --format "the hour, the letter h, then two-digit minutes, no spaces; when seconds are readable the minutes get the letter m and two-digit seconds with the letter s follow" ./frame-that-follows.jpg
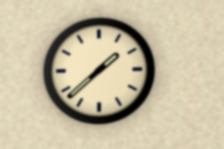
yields 1h38
